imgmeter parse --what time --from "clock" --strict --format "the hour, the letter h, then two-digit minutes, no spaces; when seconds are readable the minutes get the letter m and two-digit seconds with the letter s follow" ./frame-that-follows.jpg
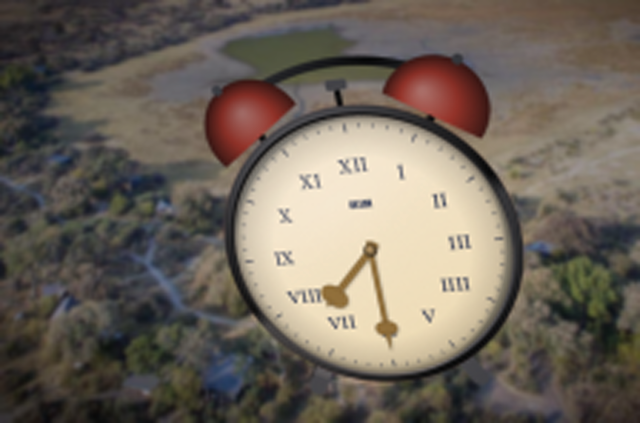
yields 7h30
